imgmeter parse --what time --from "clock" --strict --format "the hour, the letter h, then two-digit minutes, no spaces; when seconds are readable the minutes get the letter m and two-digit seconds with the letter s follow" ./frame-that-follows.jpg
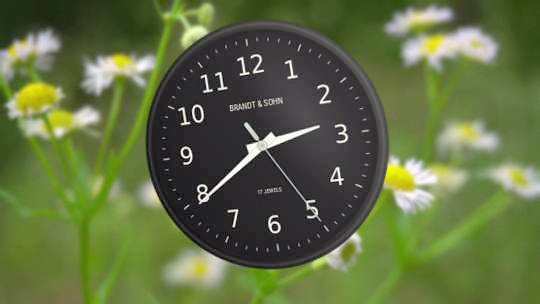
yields 2h39m25s
